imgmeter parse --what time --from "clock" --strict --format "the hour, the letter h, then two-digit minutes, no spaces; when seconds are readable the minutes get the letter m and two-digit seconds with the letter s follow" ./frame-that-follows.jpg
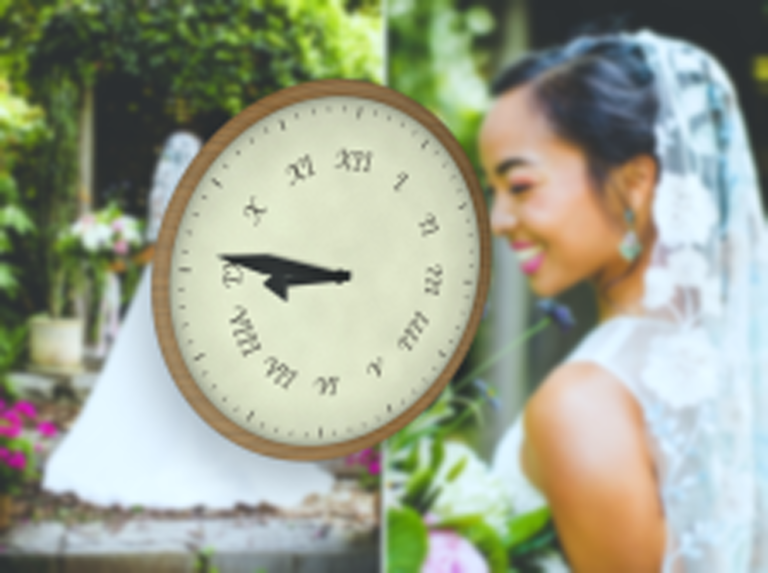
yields 8h46
